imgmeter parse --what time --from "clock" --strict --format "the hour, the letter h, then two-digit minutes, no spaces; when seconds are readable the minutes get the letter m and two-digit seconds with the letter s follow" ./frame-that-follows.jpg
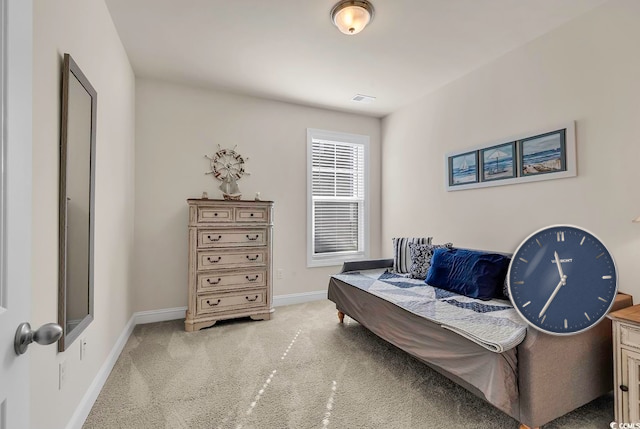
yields 11h36
